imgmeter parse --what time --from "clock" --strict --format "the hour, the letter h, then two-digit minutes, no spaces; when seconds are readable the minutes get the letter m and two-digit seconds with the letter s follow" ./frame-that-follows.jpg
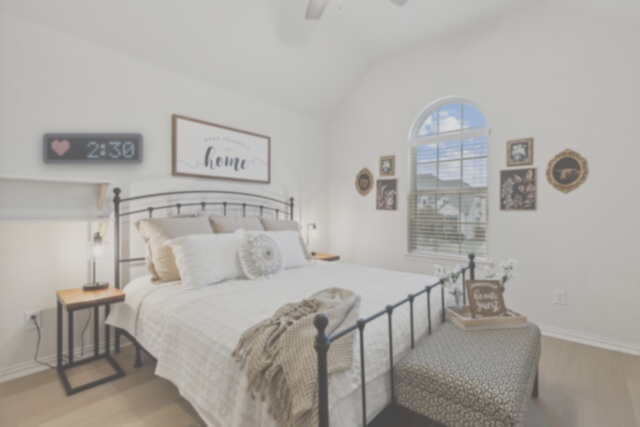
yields 2h30
